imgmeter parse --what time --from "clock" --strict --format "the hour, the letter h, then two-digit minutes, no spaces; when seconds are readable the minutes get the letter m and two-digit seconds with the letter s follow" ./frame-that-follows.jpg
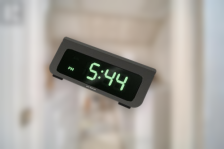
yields 5h44
